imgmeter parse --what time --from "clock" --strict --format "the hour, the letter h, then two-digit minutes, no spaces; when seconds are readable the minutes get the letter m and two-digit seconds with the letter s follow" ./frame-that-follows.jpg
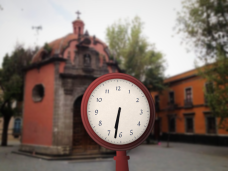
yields 6h32
